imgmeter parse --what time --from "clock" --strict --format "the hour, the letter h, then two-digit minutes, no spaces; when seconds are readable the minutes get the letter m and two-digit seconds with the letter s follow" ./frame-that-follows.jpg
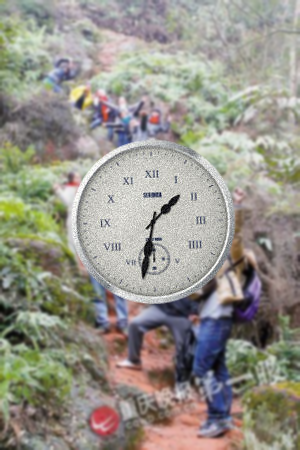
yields 1h32
